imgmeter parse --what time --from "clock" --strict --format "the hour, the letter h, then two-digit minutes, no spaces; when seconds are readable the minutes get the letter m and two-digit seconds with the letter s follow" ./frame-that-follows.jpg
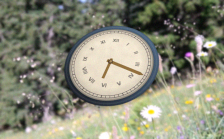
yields 6h18
